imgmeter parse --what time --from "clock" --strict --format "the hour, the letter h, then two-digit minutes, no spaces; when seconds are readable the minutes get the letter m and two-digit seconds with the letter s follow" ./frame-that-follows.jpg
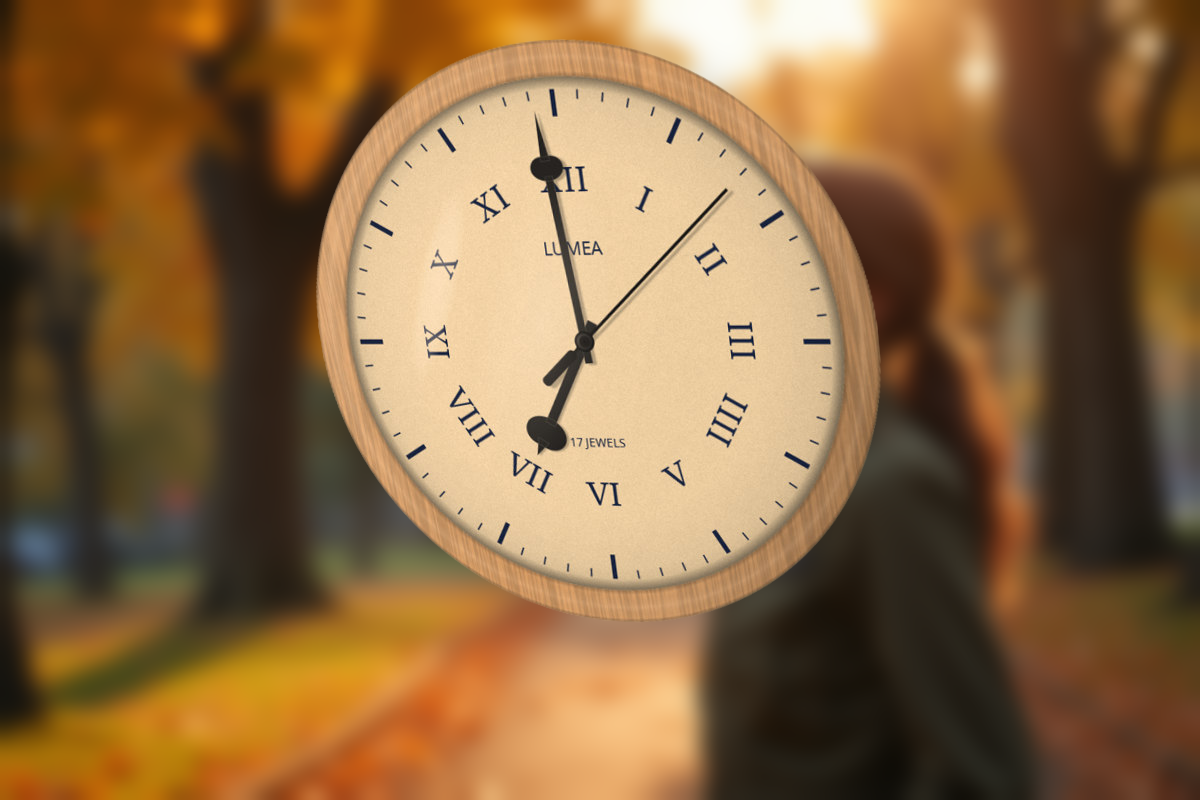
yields 6h59m08s
